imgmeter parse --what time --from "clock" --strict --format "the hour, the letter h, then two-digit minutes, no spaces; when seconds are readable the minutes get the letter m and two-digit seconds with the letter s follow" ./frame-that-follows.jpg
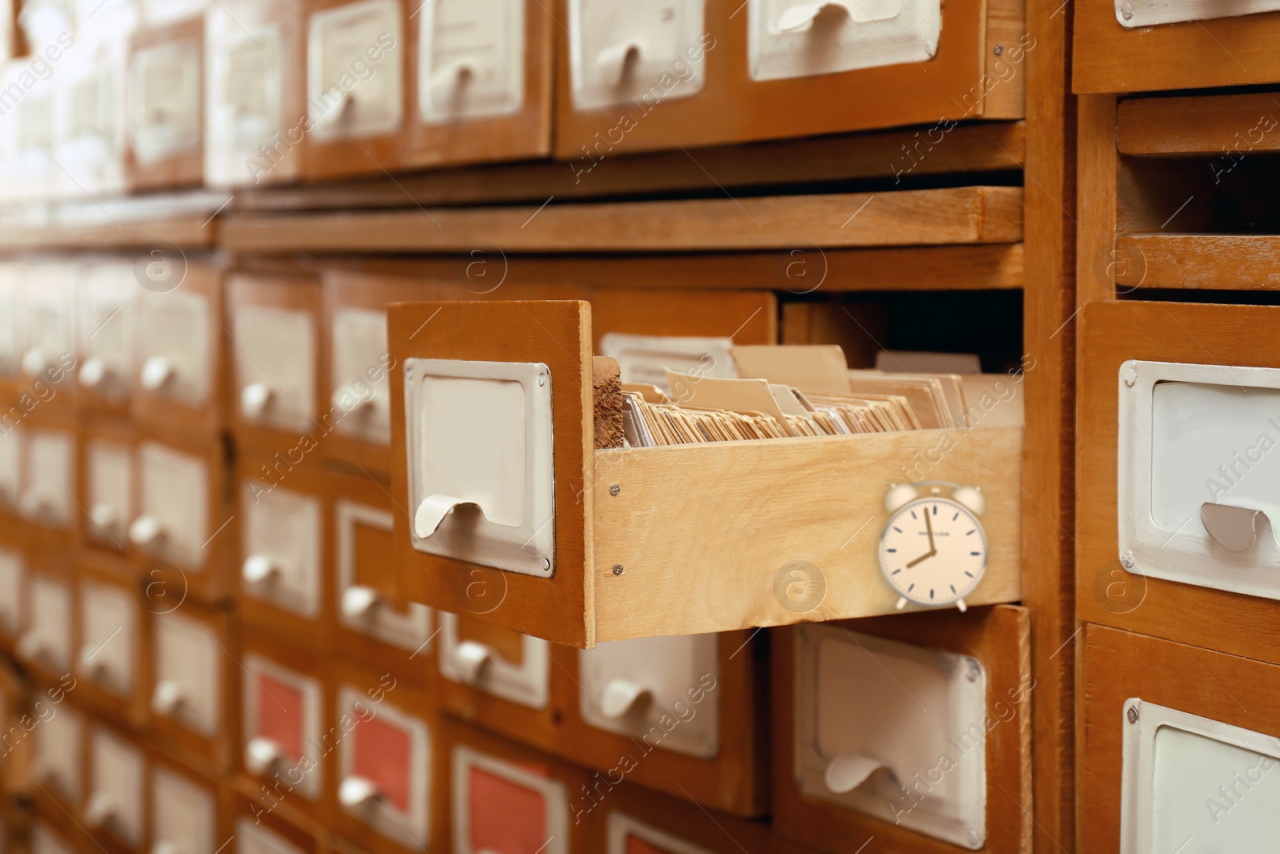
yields 7h58
